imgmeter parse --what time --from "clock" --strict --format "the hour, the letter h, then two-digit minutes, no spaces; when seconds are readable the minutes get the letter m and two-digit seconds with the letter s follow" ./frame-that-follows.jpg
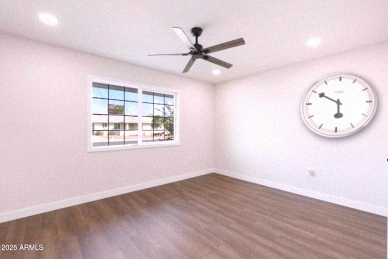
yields 5h50
